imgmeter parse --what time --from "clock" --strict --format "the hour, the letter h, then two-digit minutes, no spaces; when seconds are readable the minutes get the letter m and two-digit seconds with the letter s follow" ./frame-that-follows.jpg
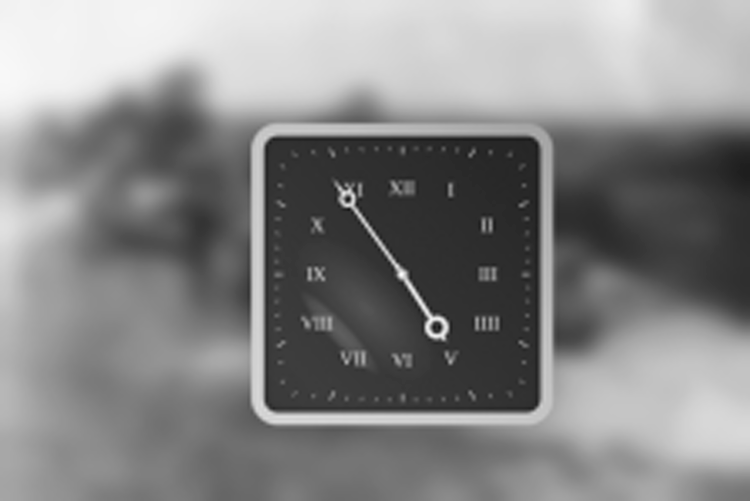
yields 4h54
